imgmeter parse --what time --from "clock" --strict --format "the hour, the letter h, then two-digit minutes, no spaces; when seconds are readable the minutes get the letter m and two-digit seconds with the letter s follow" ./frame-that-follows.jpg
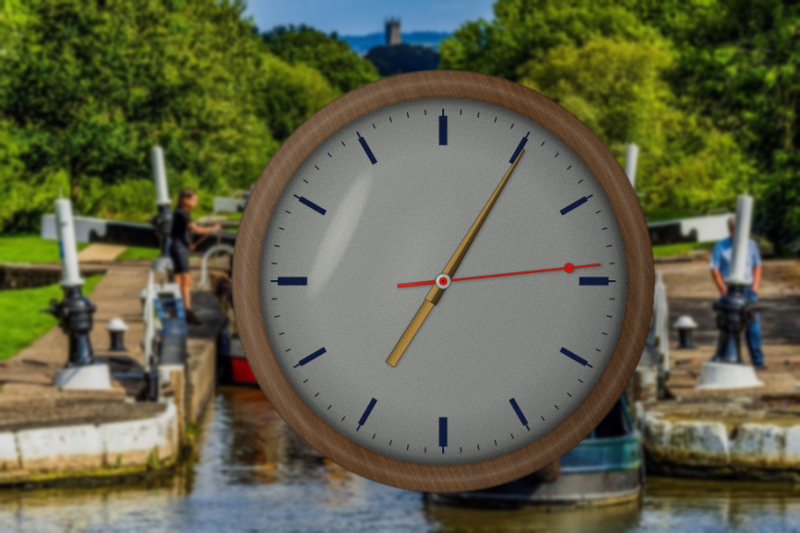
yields 7h05m14s
